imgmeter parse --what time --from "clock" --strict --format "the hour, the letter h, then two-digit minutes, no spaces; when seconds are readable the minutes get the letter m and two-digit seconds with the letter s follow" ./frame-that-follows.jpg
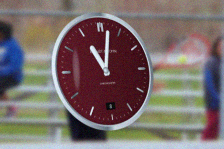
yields 11h02
